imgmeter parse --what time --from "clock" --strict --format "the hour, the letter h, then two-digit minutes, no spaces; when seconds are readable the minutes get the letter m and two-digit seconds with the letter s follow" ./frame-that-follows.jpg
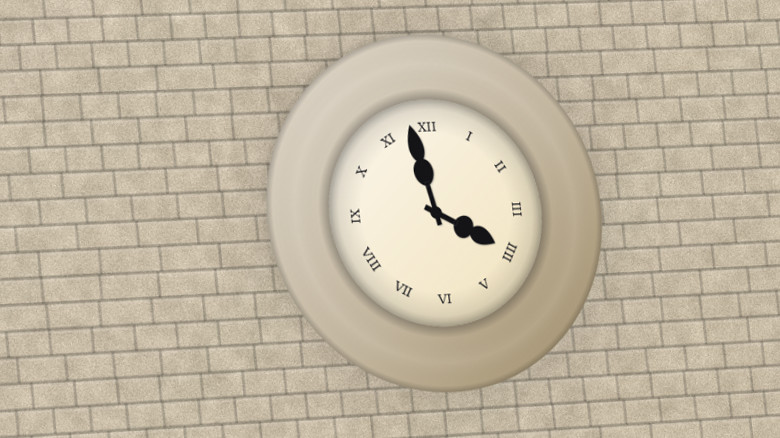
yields 3h58
